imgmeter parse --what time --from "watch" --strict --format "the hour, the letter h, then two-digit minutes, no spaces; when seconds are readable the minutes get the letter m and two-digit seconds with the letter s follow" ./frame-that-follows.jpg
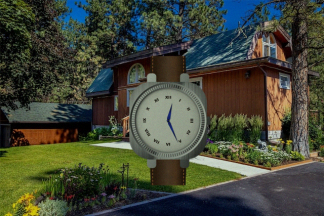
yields 12h26
